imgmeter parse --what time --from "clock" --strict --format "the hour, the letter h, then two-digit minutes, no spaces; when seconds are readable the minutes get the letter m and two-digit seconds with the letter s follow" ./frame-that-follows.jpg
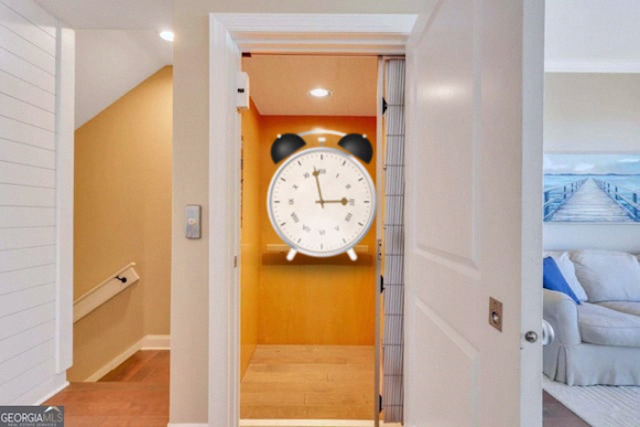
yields 2h58
